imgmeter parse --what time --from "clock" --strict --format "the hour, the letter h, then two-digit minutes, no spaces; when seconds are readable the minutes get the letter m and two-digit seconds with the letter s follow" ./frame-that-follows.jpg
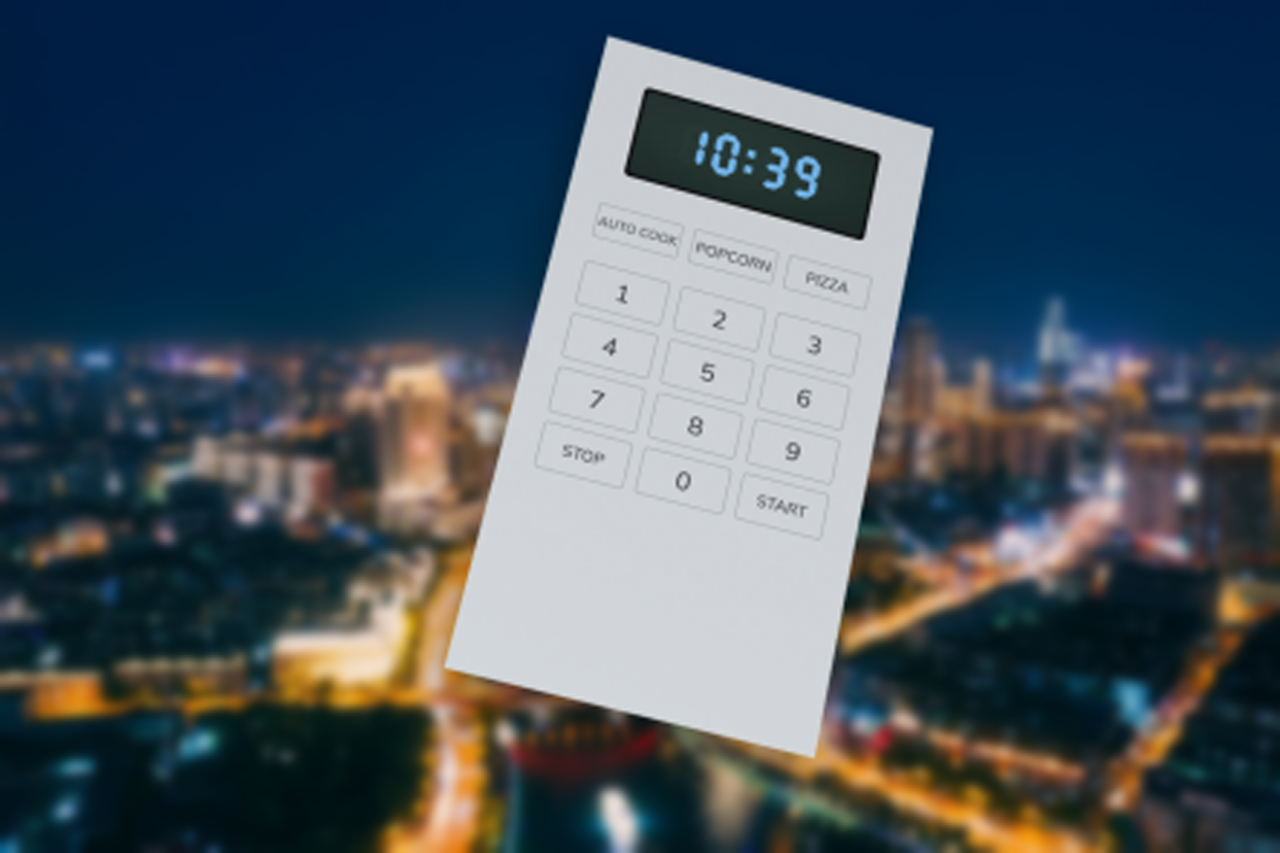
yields 10h39
